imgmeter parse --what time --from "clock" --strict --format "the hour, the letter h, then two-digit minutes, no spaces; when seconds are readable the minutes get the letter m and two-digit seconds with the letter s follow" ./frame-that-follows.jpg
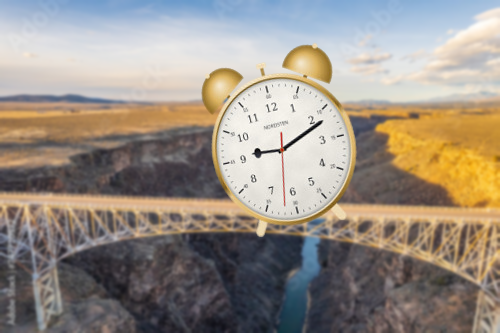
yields 9h11m32s
